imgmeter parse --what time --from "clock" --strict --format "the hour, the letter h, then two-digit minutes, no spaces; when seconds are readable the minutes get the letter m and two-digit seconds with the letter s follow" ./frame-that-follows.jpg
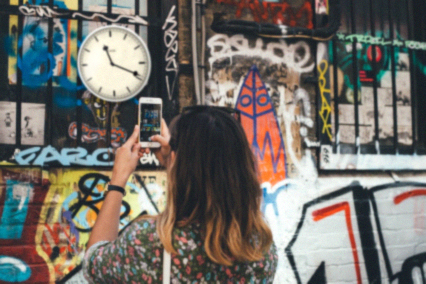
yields 11h19
